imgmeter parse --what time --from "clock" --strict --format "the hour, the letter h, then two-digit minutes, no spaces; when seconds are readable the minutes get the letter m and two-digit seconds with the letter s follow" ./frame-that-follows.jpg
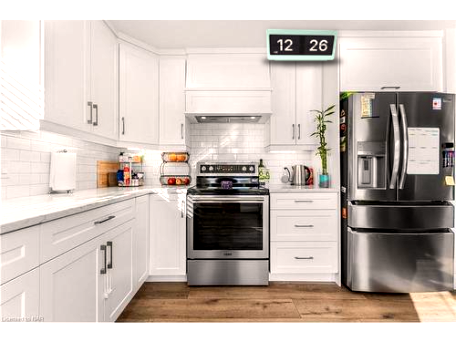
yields 12h26
